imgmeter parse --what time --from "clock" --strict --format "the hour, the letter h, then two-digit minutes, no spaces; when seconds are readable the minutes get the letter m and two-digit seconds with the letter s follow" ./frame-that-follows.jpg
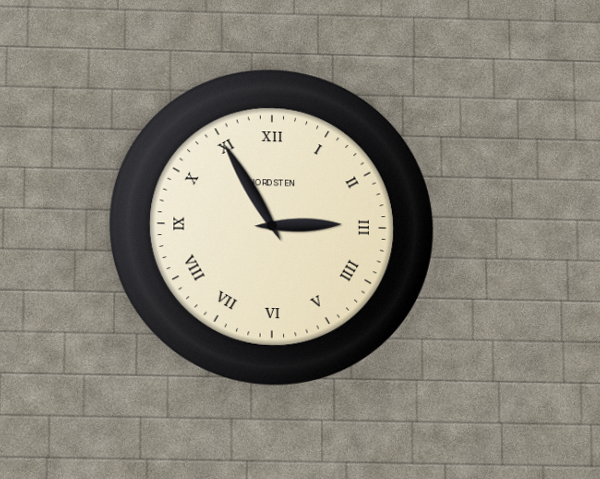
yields 2h55
